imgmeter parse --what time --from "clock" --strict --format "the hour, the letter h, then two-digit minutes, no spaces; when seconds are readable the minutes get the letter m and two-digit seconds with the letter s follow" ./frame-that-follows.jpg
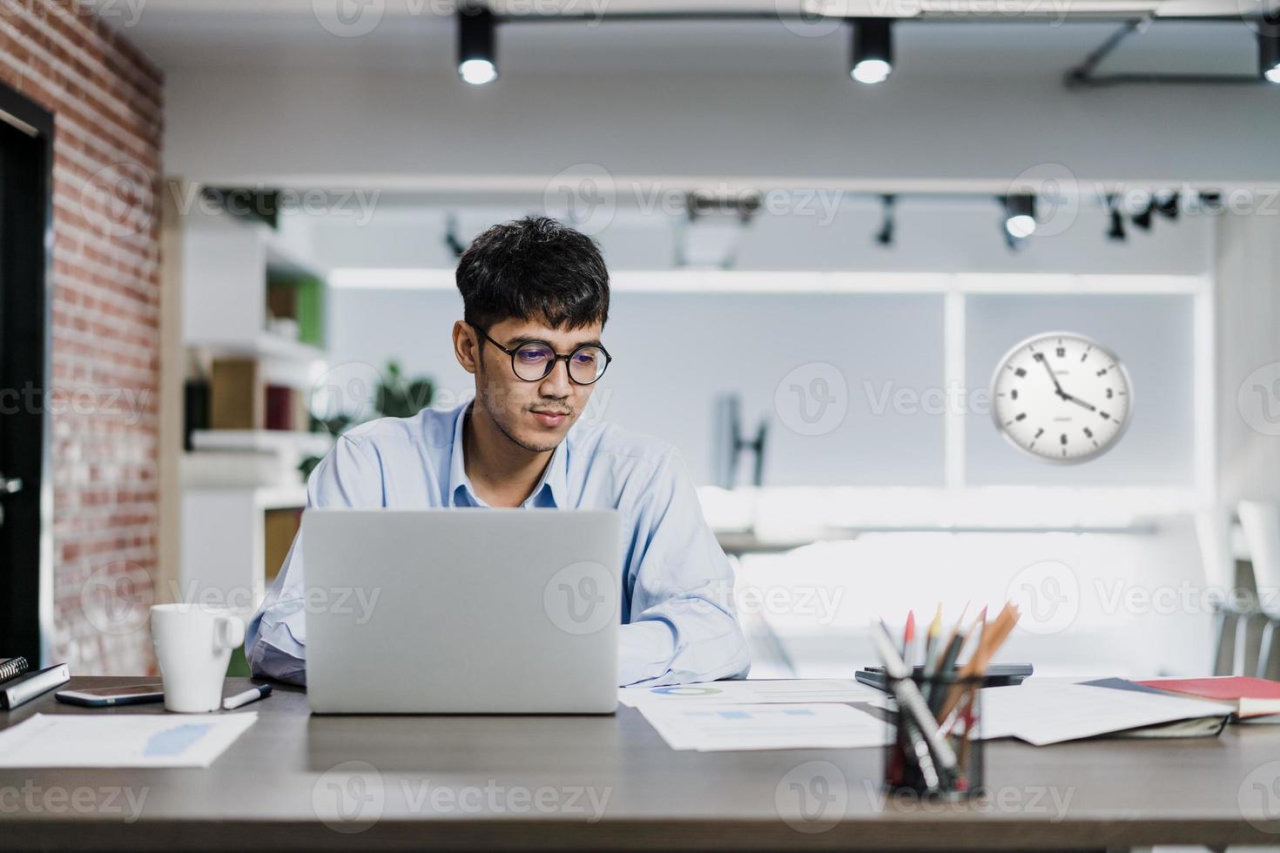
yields 3h56
